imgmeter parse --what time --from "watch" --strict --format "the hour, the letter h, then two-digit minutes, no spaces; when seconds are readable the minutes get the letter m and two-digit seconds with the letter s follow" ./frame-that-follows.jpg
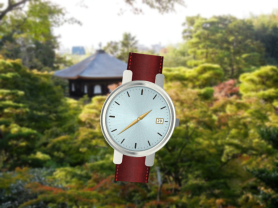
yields 1h38
